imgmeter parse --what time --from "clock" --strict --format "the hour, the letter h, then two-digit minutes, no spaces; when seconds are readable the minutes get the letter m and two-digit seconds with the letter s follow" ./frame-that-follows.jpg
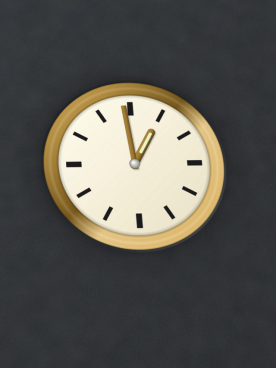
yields 12h59
